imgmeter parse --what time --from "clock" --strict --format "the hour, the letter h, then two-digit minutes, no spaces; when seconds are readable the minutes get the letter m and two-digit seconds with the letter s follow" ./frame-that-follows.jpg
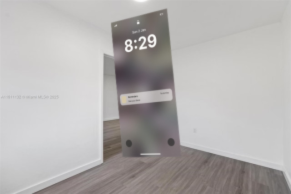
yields 8h29
